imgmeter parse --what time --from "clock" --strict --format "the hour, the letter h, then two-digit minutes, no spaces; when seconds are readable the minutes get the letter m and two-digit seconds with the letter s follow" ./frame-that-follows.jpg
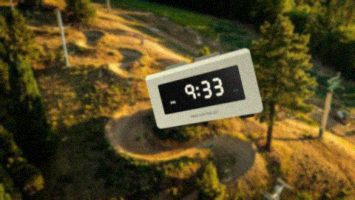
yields 9h33
